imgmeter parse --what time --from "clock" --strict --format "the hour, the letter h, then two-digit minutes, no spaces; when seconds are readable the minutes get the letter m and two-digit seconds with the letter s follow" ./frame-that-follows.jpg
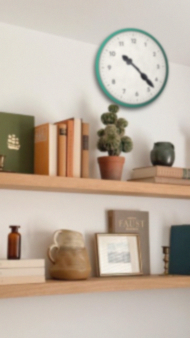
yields 10h23
